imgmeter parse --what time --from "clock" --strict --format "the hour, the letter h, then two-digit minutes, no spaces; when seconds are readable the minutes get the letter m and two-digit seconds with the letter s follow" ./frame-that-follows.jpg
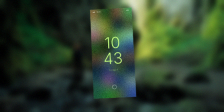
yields 10h43
